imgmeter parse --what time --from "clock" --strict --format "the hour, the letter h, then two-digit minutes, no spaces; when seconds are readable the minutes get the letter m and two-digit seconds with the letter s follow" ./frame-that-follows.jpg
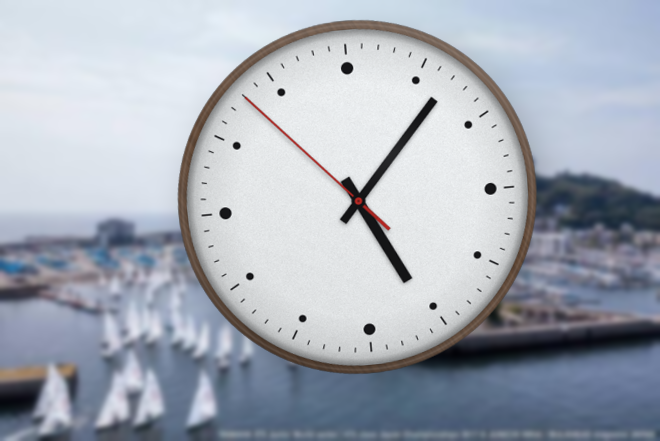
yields 5h06m53s
